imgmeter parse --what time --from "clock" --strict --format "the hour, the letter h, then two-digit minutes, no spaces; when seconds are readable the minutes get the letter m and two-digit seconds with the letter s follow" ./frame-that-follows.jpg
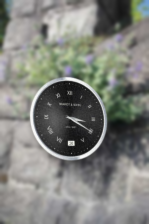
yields 3h20
